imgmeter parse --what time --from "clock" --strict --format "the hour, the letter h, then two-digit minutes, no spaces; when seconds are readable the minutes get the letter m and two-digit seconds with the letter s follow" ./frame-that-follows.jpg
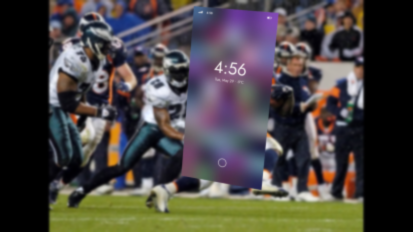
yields 4h56
